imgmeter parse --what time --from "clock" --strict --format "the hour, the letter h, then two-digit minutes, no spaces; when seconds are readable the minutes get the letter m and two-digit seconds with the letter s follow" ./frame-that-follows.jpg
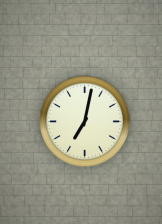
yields 7h02
